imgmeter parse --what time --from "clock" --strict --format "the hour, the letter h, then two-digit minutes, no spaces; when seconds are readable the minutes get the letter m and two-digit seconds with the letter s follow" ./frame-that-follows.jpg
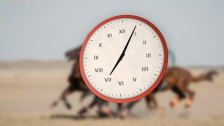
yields 7h04
